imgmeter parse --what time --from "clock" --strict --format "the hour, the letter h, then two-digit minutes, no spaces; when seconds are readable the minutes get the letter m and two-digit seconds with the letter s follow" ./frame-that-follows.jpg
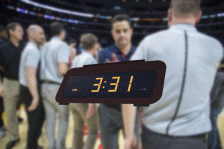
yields 3h31
